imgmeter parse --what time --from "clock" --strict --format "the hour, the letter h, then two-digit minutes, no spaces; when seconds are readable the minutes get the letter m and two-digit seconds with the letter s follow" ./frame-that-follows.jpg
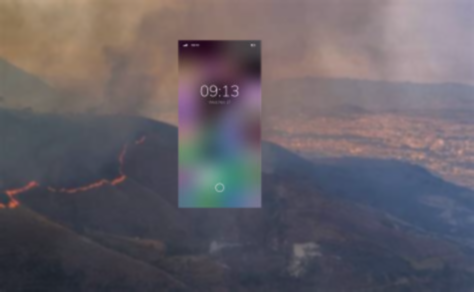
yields 9h13
